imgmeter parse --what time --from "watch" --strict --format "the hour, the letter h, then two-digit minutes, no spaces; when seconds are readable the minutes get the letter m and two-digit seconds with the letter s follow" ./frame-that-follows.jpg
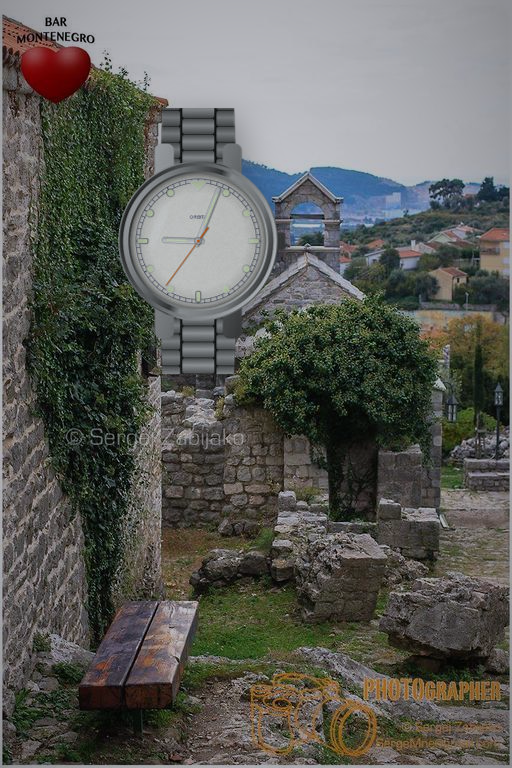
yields 9h03m36s
